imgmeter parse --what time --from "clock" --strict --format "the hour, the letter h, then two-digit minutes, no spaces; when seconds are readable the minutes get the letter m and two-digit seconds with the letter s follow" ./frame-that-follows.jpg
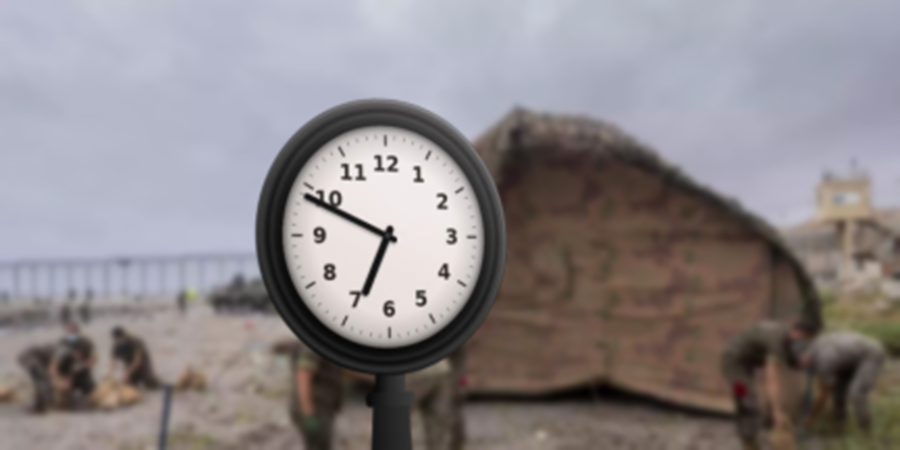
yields 6h49
